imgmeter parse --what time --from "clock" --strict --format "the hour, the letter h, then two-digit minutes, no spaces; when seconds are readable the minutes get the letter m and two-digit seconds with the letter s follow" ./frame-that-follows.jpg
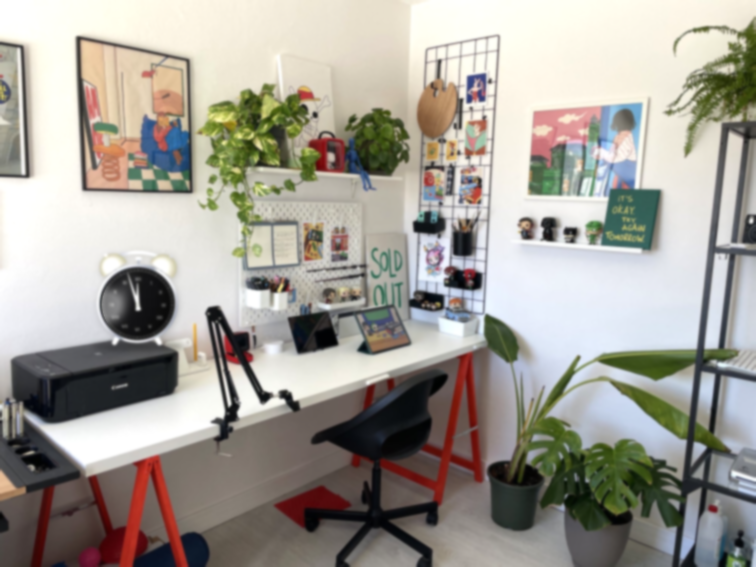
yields 11h57
